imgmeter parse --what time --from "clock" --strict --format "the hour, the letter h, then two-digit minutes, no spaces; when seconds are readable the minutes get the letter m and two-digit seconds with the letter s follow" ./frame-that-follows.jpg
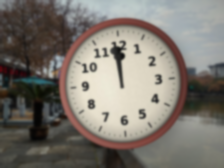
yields 11h59
